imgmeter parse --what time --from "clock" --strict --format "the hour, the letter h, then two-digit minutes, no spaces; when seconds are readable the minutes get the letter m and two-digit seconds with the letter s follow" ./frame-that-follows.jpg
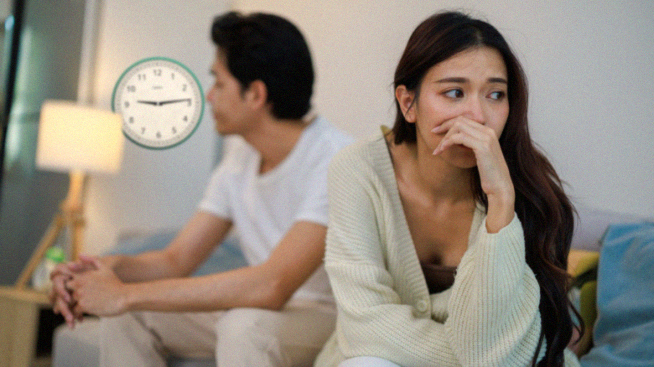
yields 9h14
